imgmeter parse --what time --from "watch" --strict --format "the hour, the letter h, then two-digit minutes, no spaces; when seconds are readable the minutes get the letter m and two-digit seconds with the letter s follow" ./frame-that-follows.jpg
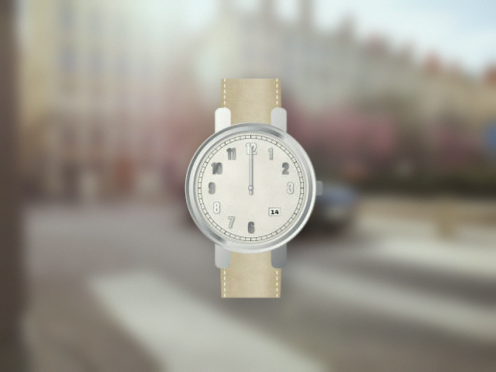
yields 12h00
